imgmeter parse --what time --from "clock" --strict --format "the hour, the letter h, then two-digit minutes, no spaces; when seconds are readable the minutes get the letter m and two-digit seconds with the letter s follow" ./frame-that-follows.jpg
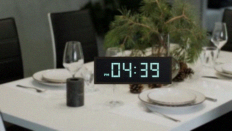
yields 4h39
